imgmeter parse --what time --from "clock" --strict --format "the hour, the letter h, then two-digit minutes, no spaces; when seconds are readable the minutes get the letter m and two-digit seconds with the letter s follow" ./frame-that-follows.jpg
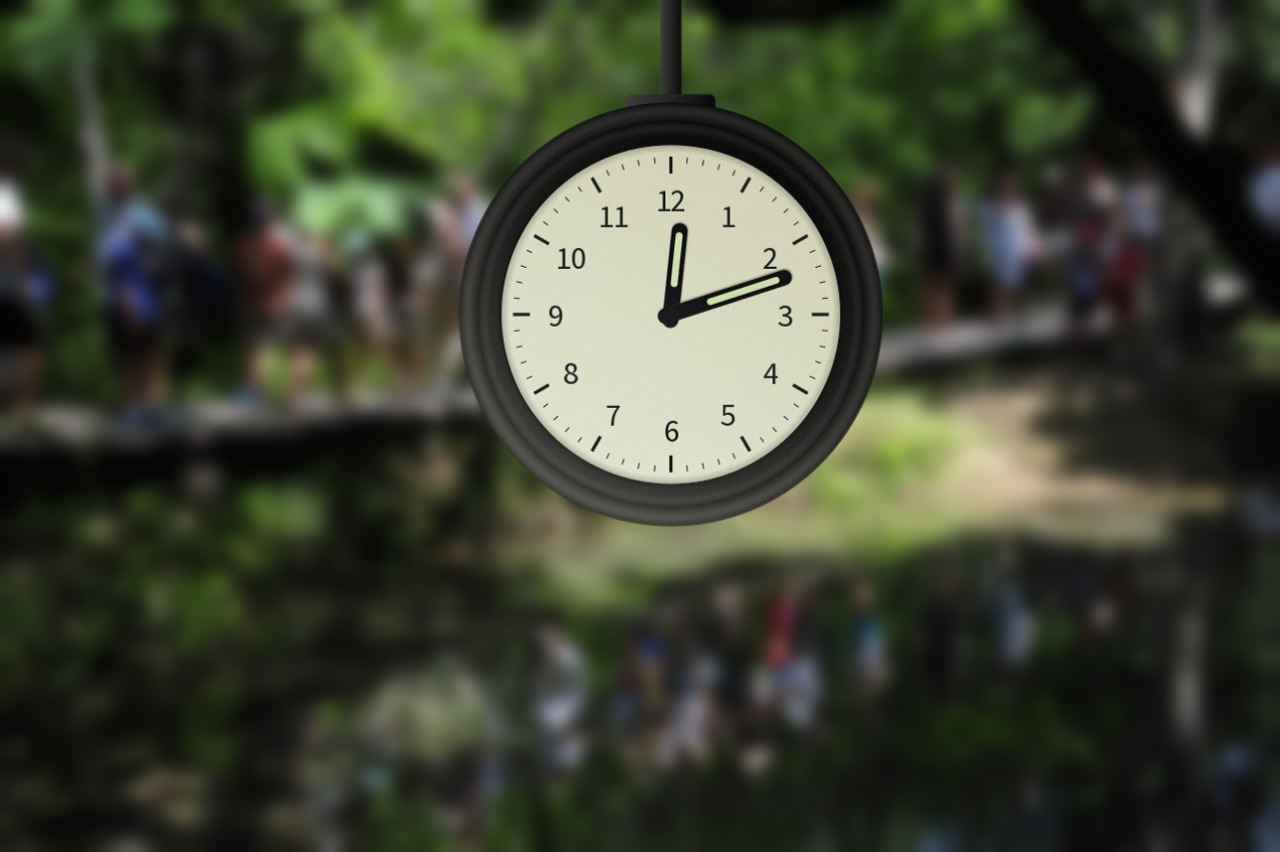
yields 12h12
